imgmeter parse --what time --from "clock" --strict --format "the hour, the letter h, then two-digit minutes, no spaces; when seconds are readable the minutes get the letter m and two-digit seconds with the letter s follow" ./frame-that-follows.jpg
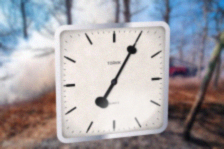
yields 7h05
